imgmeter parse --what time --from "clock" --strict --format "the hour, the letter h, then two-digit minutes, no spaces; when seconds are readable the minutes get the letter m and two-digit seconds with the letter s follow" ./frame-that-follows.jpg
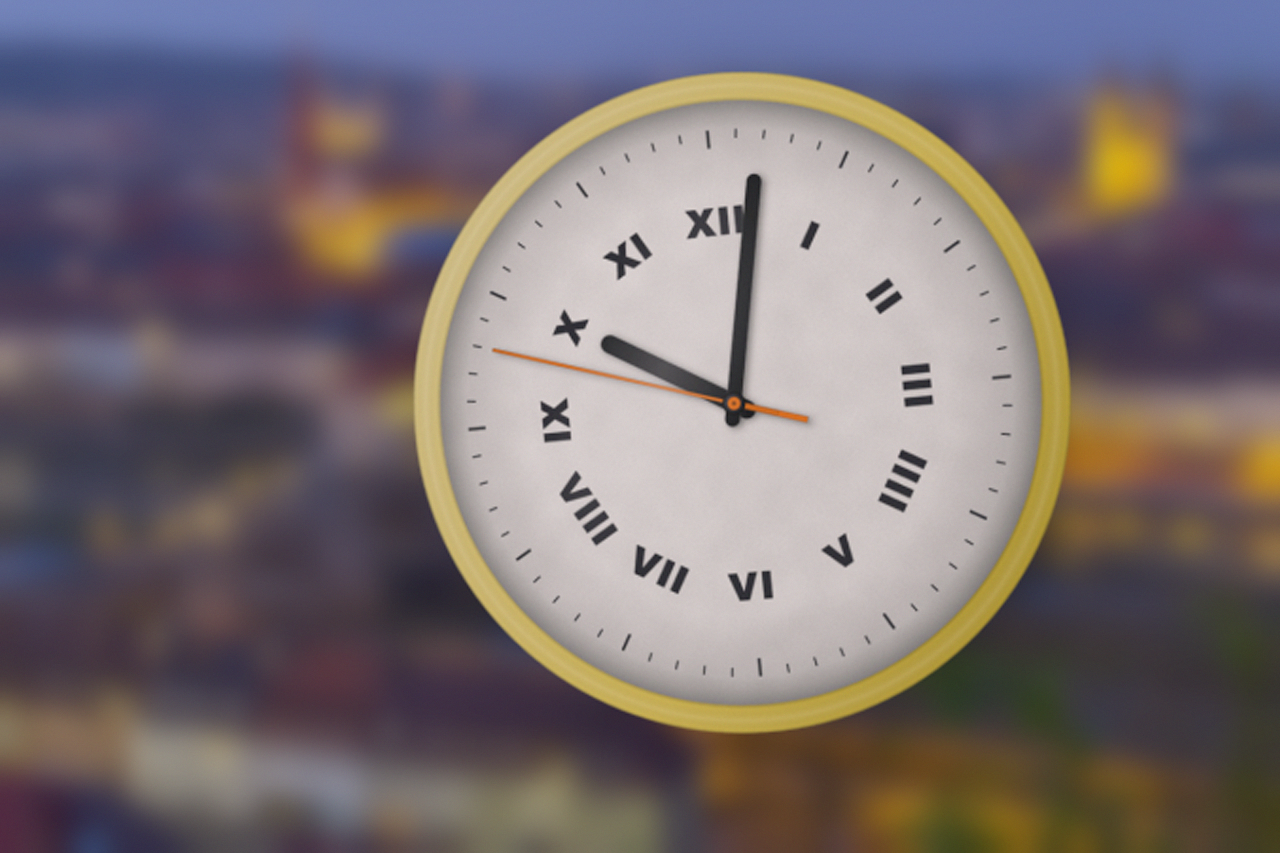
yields 10h01m48s
